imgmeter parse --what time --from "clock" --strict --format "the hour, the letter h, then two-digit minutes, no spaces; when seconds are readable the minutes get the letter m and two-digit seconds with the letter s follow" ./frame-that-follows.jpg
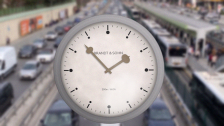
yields 1h53
